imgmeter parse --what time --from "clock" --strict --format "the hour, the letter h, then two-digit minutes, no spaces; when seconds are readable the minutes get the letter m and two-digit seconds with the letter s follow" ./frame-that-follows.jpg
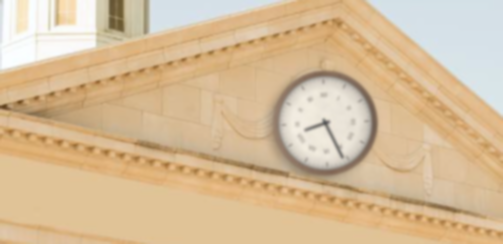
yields 8h26
